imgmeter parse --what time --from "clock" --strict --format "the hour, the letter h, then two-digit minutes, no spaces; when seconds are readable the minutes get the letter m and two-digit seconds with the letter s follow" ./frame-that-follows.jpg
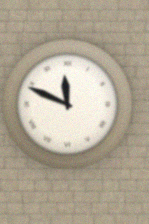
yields 11h49
